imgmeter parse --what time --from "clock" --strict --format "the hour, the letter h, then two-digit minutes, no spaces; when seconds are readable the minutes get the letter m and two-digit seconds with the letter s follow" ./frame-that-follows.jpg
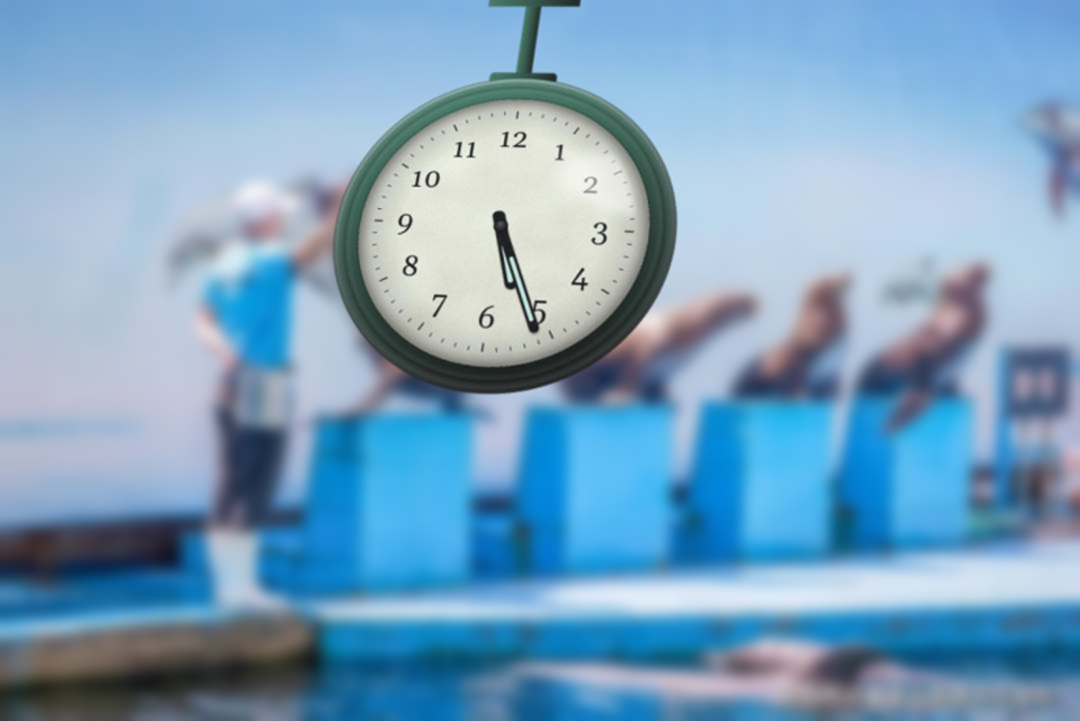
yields 5h26
